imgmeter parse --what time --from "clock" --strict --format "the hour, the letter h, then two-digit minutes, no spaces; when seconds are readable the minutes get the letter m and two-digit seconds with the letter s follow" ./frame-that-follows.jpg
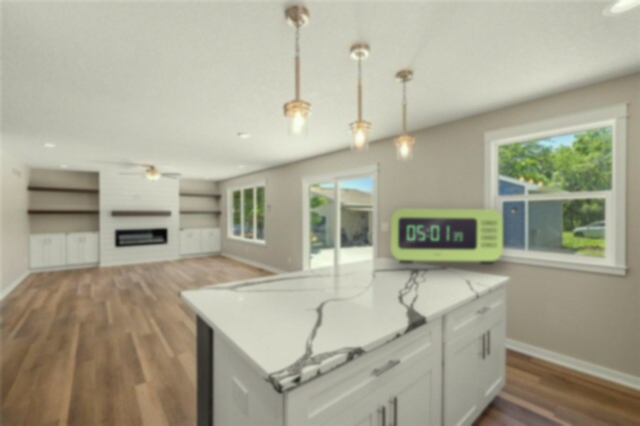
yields 5h01
